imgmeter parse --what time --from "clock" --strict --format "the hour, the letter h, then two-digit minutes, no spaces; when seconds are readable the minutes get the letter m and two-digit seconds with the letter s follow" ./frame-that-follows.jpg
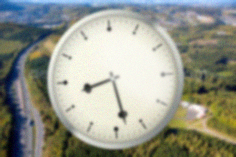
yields 8h28
